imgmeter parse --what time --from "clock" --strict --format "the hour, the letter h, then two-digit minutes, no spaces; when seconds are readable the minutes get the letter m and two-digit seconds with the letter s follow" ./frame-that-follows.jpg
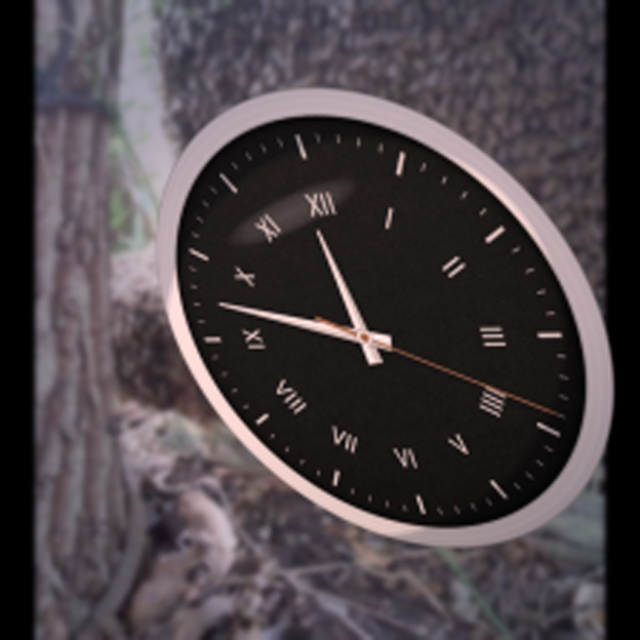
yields 11h47m19s
